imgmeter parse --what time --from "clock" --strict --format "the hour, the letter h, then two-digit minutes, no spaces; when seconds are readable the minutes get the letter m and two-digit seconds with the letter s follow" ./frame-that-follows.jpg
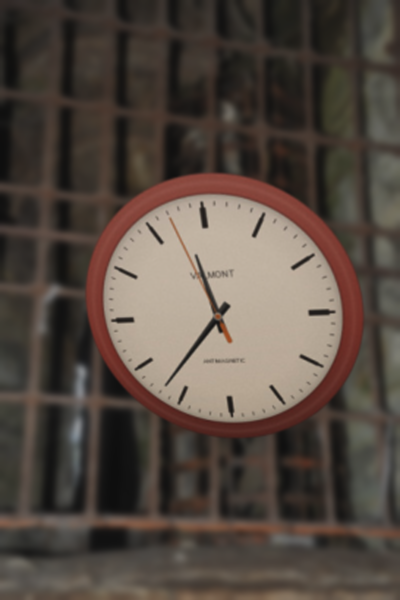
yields 11h36m57s
